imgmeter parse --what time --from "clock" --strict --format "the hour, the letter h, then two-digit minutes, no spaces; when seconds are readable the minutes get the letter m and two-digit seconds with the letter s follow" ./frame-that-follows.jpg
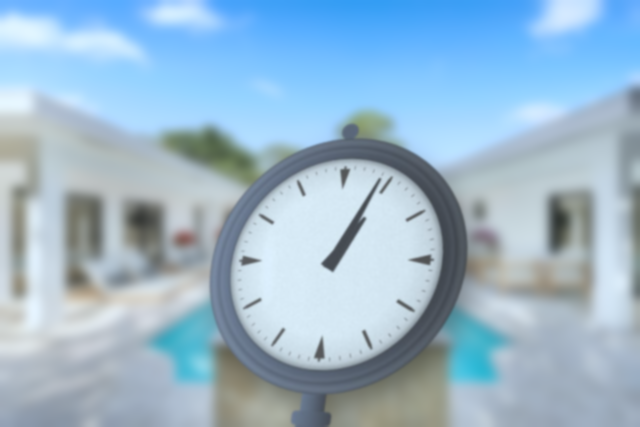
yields 1h04
